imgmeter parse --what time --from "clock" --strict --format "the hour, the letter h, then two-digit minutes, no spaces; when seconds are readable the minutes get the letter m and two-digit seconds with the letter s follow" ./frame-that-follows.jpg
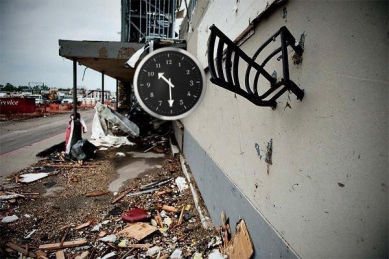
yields 10h30
